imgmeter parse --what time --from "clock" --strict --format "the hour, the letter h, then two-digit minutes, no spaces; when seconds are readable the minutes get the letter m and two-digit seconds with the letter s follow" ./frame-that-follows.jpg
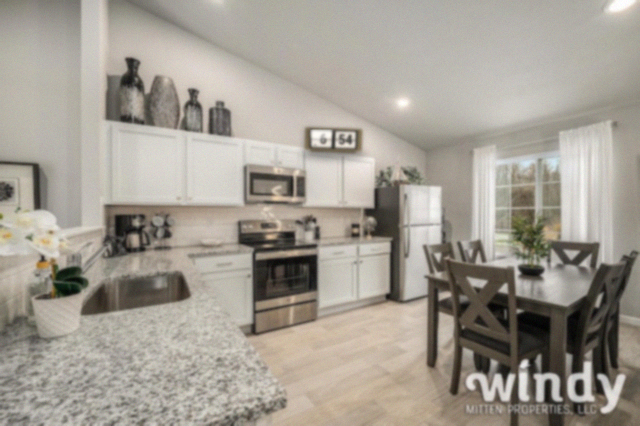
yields 6h54
